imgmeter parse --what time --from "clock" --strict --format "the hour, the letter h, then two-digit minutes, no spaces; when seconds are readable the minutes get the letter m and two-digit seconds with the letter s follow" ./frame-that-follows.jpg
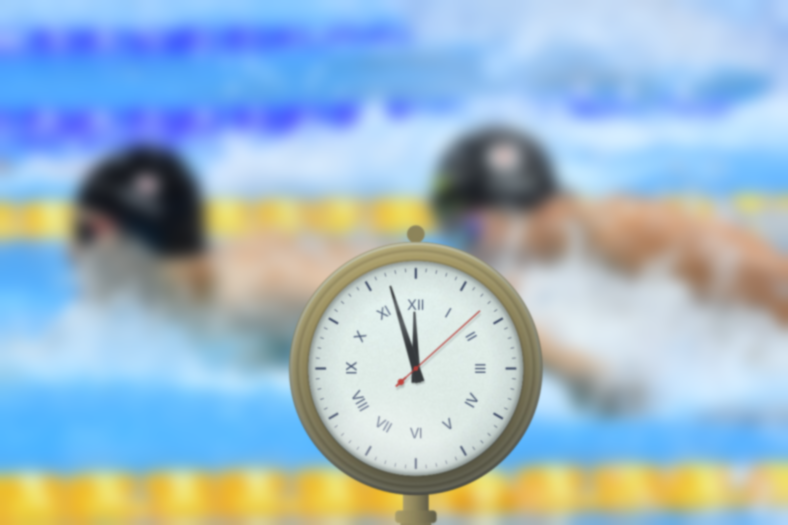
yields 11h57m08s
